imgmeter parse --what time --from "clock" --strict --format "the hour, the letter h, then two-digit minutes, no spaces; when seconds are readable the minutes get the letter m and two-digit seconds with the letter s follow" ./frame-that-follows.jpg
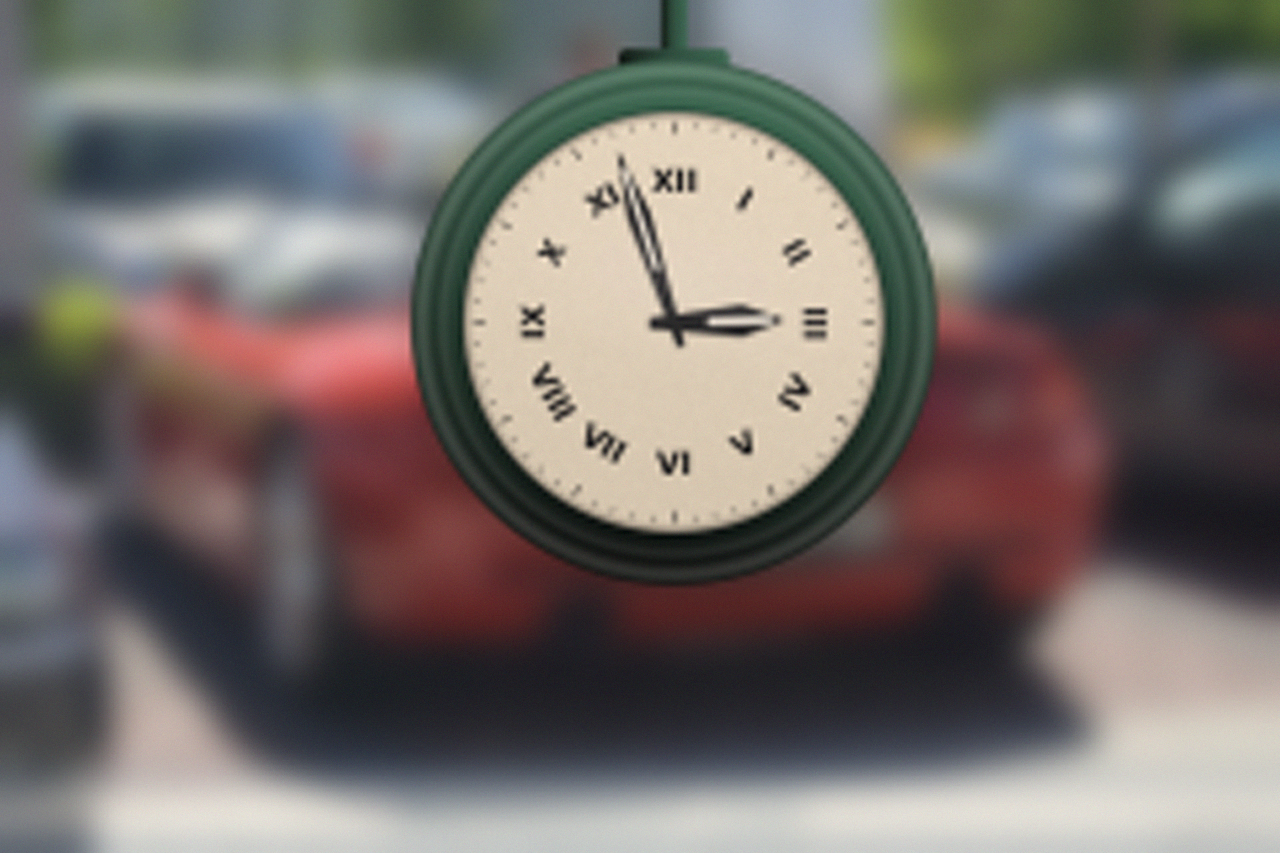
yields 2h57
